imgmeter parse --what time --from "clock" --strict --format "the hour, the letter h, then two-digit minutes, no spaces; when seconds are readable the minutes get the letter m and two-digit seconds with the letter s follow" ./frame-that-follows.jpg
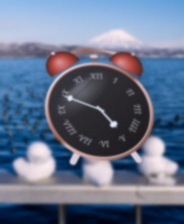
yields 4h49
